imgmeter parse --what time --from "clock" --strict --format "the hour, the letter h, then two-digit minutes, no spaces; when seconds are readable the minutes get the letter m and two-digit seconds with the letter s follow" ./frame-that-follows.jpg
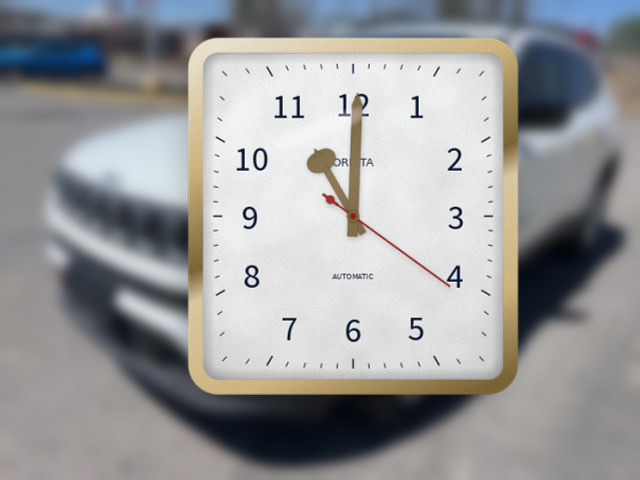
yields 11h00m21s
